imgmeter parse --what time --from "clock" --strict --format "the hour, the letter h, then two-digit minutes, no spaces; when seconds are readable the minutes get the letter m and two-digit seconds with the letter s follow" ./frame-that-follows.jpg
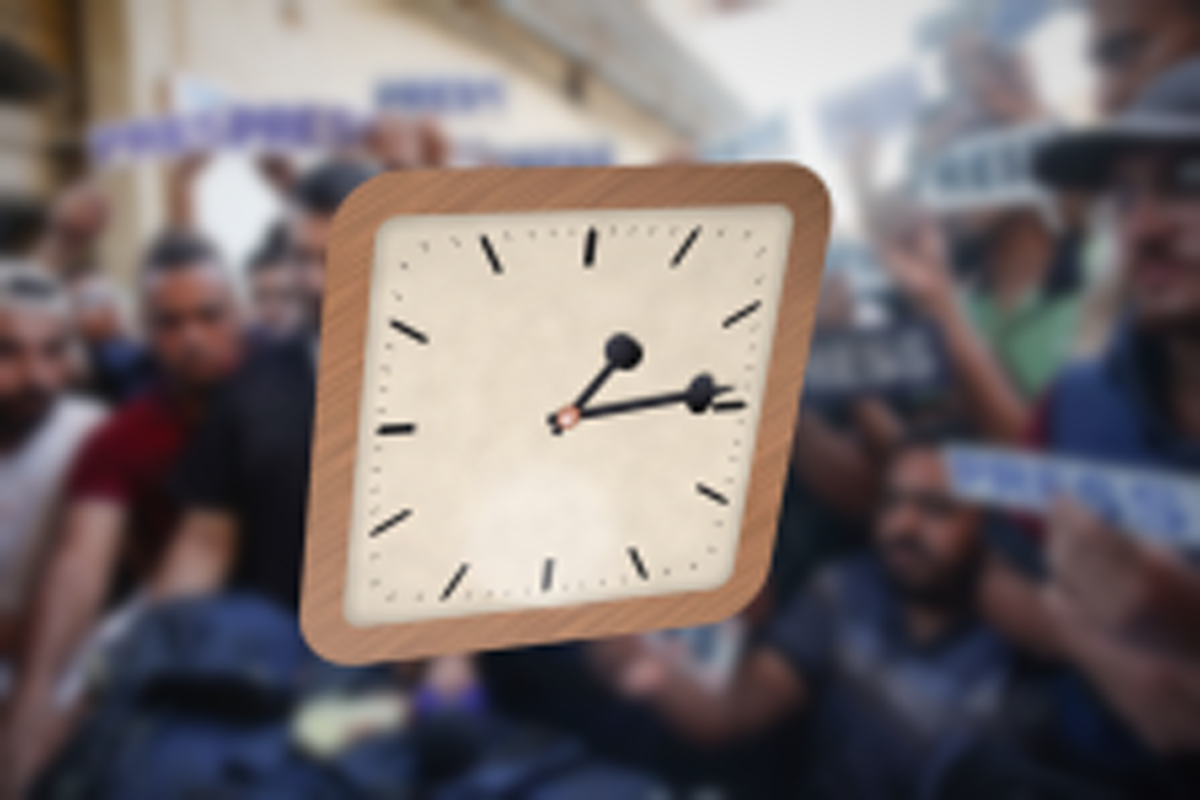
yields 1h14
